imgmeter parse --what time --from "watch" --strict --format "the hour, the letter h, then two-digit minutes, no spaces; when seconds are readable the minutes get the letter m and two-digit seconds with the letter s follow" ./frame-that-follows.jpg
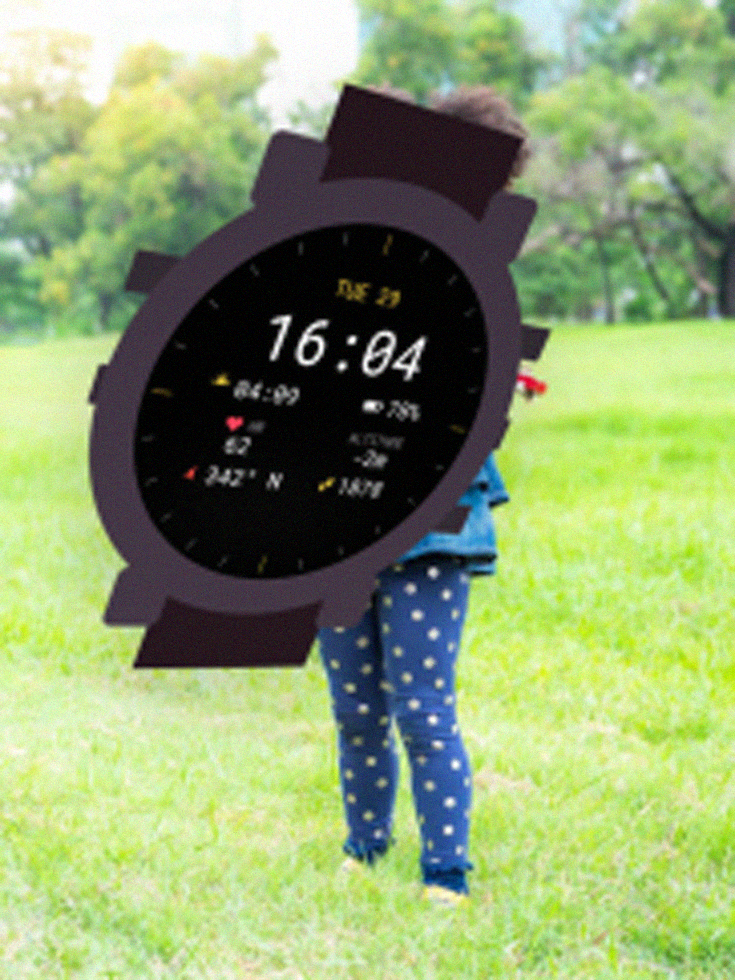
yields 16h04
